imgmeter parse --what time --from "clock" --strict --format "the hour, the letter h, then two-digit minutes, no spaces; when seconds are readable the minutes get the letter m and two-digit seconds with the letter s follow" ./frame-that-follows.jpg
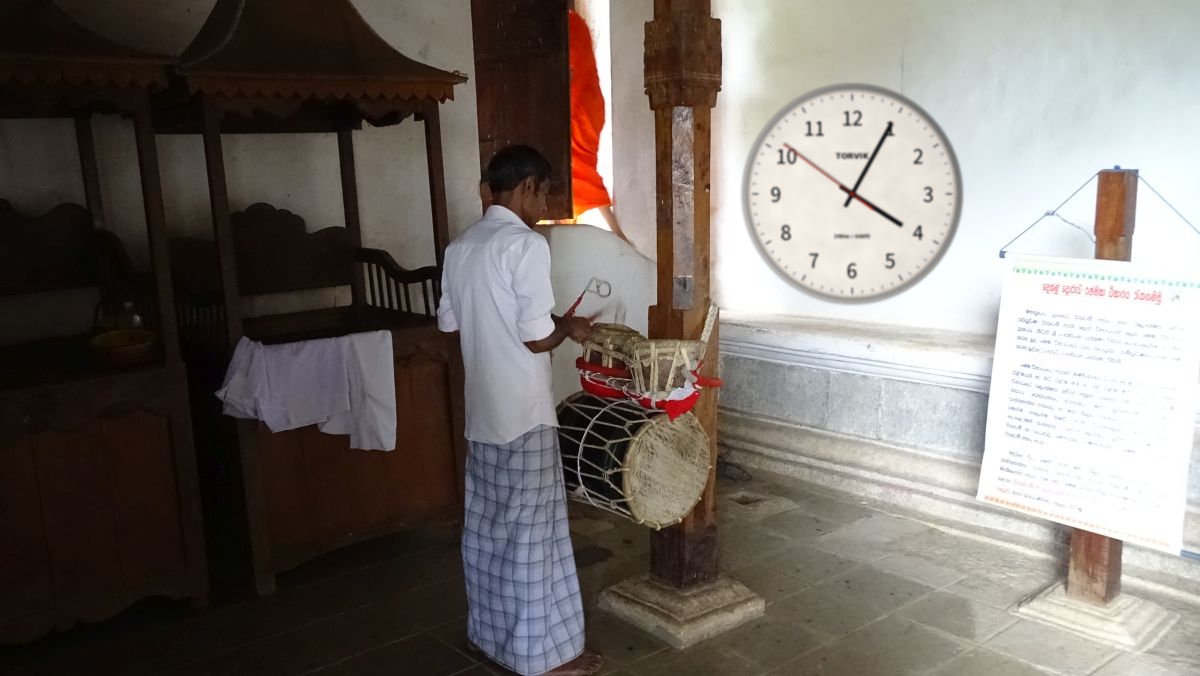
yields 4h04m51s
